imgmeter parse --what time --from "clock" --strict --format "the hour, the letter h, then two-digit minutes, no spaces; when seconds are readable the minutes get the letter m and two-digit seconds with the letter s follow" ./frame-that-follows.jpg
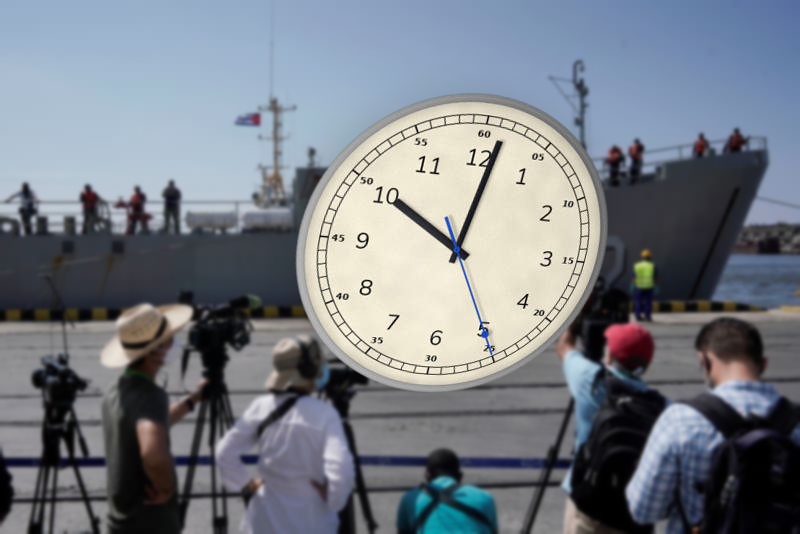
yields 10h01m25s
